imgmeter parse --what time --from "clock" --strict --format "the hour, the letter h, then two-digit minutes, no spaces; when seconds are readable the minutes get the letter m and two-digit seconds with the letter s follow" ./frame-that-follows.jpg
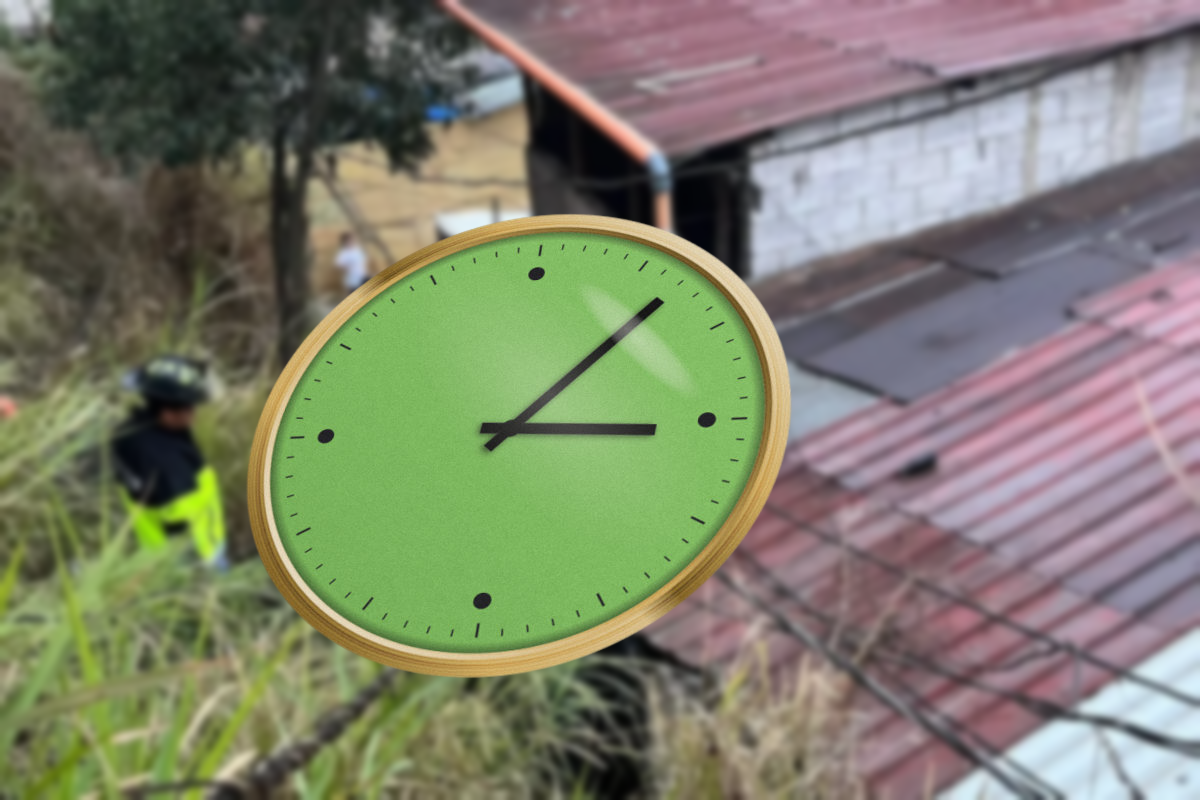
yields 3h07
